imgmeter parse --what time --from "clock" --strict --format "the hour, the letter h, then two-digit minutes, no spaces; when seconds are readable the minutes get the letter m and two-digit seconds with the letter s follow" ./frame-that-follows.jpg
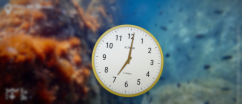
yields 7h01
